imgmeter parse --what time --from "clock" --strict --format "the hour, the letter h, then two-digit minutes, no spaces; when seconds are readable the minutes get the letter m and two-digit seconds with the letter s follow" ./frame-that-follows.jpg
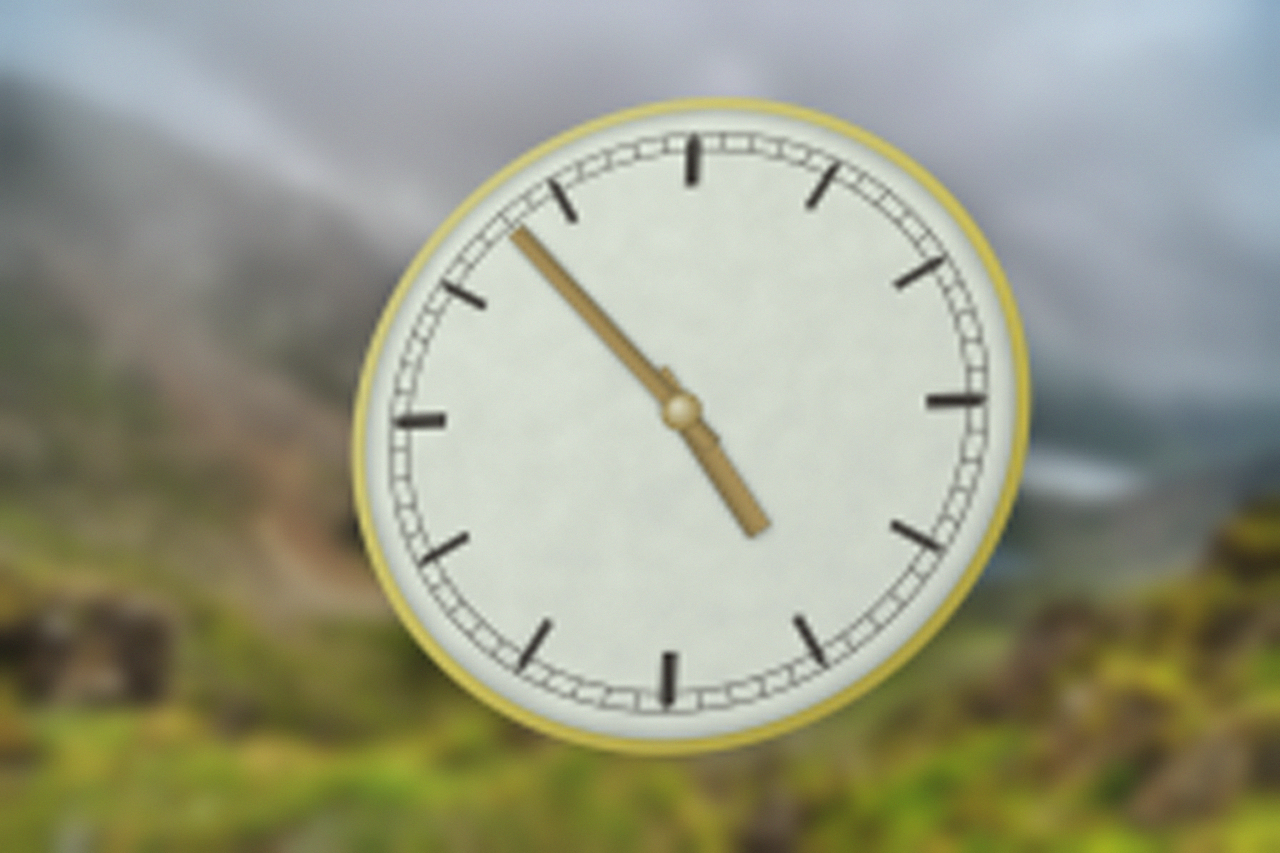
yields 4h53
